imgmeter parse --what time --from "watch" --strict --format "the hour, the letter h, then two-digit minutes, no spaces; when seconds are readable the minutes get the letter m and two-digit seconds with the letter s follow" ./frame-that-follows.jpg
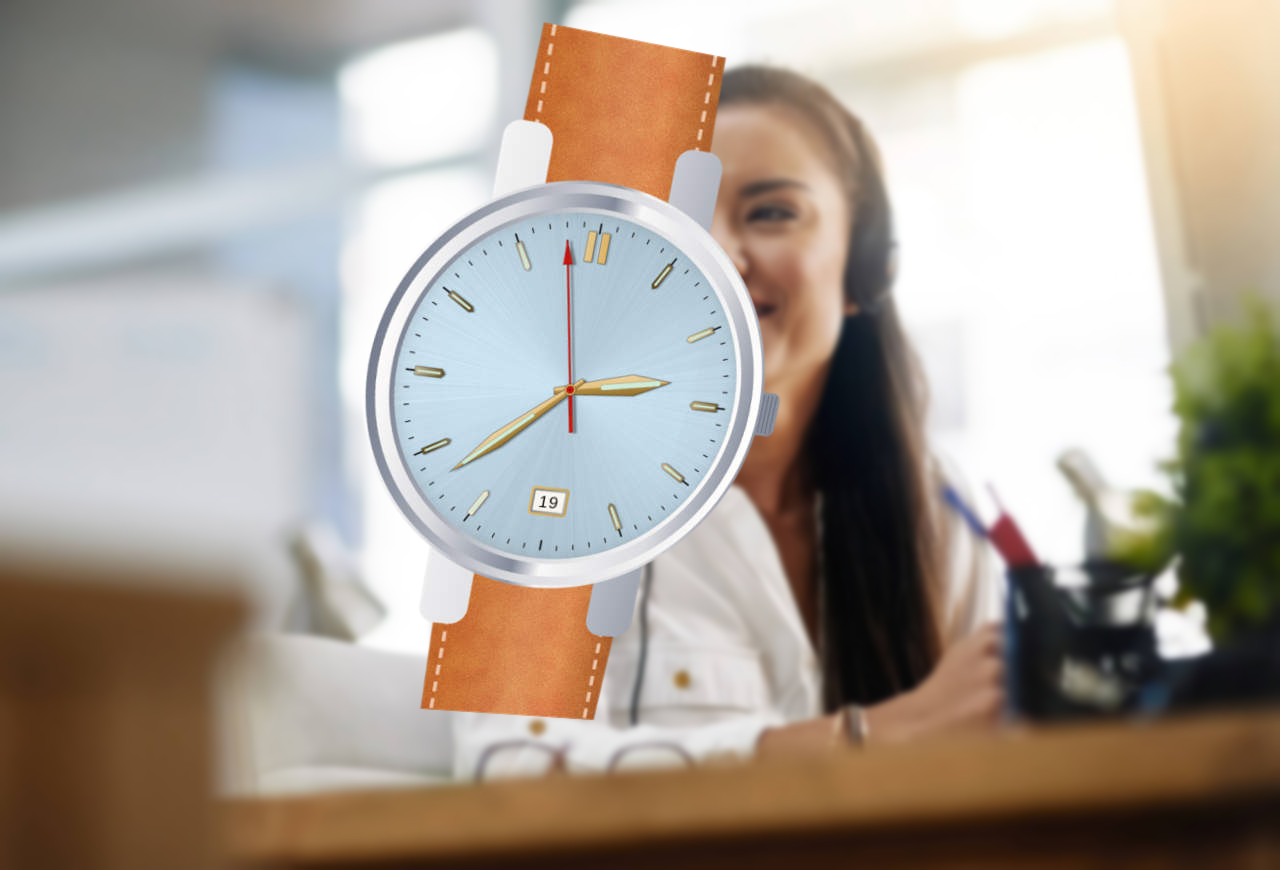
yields 2h37m58s
